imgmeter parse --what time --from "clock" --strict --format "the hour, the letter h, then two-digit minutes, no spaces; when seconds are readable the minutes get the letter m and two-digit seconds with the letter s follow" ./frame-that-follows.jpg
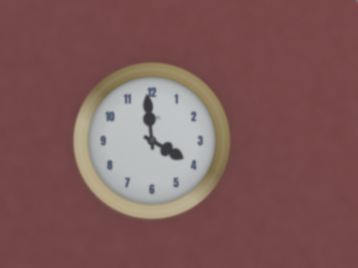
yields 3h59
